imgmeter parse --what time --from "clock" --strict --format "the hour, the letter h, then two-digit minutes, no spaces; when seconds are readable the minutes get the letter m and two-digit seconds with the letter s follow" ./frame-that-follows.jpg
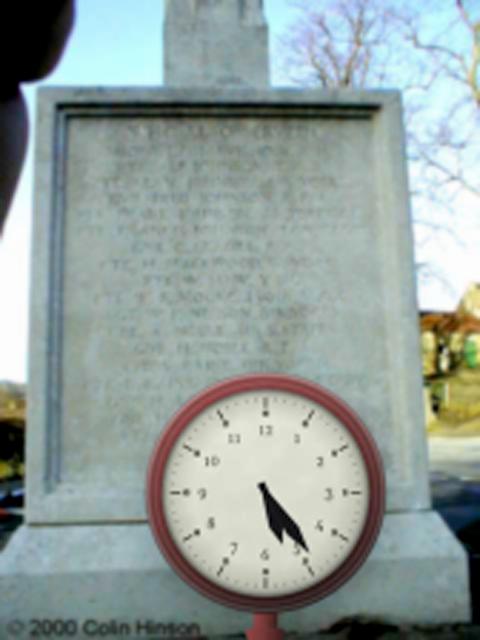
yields 5h24
